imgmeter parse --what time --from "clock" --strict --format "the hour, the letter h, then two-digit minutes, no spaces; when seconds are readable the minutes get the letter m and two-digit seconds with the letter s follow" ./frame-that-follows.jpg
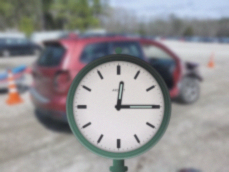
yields 12h15
